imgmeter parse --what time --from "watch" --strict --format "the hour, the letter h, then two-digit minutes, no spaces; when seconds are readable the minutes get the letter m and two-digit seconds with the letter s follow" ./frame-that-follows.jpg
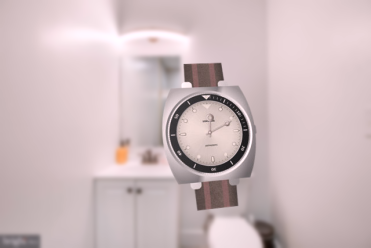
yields 12h11
